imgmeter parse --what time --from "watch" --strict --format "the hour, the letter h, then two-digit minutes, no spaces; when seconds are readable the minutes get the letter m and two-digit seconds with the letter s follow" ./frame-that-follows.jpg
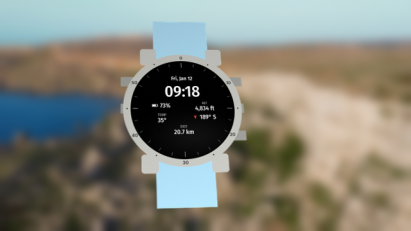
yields 9h18
